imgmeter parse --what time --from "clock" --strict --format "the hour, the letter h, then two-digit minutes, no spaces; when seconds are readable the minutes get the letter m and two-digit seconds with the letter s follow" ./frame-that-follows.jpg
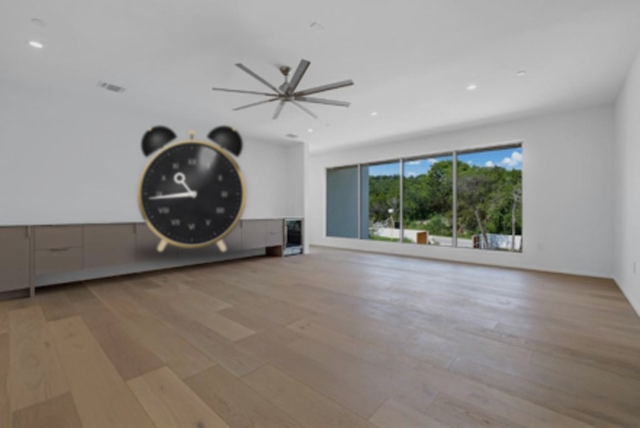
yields 10h44
